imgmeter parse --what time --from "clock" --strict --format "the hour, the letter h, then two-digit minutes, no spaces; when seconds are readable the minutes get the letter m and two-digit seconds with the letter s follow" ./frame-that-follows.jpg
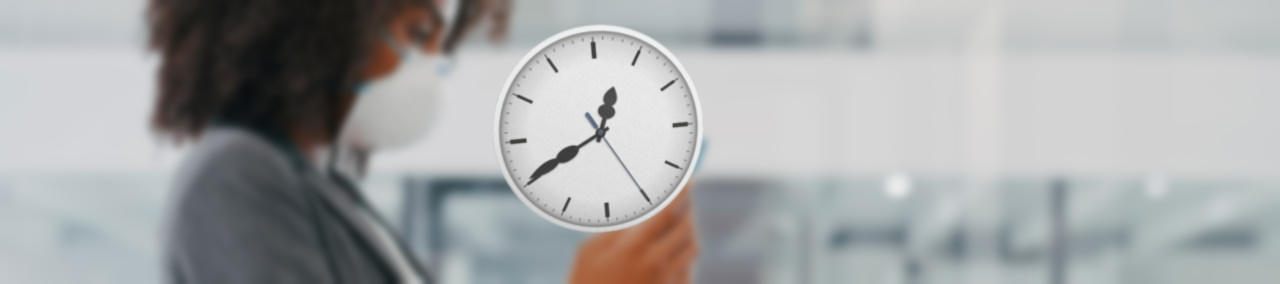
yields 12h40m25s
